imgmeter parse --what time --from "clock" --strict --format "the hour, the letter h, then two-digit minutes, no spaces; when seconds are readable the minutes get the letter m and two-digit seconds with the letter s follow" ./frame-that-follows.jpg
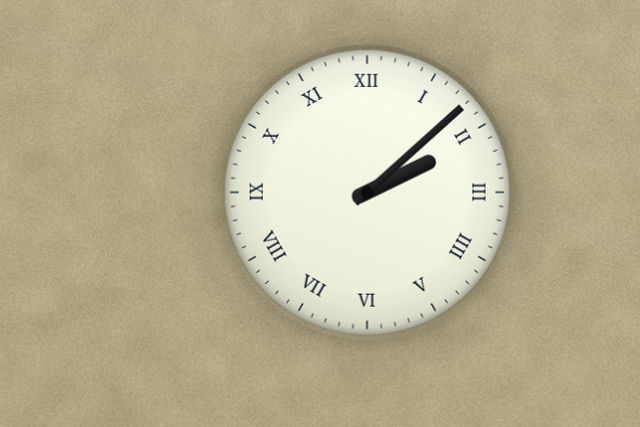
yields 2h08
